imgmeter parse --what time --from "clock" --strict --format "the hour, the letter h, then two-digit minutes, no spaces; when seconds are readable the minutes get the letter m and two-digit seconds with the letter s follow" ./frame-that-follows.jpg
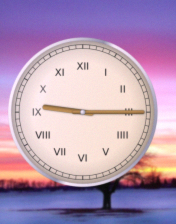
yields 9h15
